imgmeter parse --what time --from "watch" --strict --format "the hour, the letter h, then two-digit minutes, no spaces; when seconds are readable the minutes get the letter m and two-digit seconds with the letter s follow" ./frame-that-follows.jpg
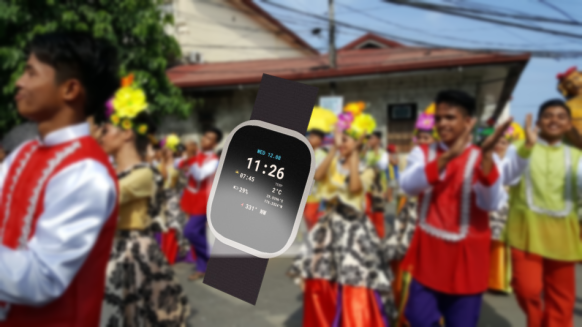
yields 11h26
